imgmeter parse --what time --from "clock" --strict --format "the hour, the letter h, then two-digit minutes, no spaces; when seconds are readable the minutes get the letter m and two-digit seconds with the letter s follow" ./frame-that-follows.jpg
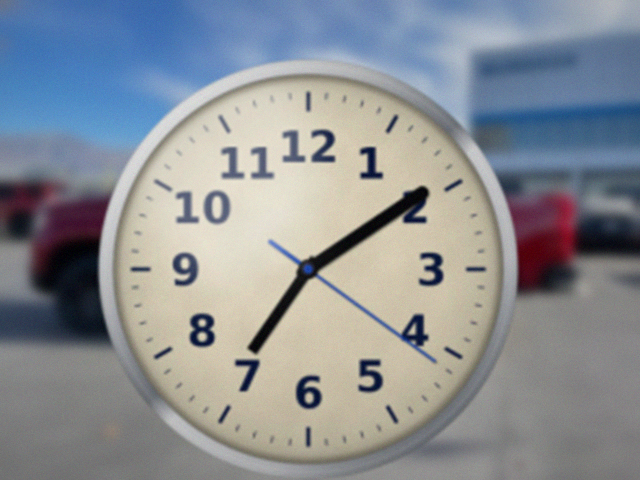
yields 7h09m21s
